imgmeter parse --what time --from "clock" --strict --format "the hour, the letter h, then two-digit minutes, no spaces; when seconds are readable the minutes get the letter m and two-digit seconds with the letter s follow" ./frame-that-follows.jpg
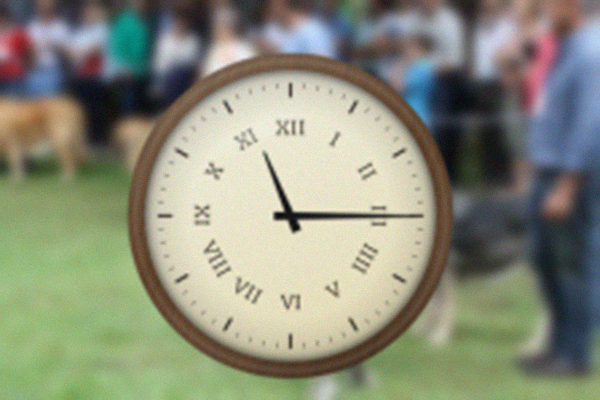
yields 11h15
